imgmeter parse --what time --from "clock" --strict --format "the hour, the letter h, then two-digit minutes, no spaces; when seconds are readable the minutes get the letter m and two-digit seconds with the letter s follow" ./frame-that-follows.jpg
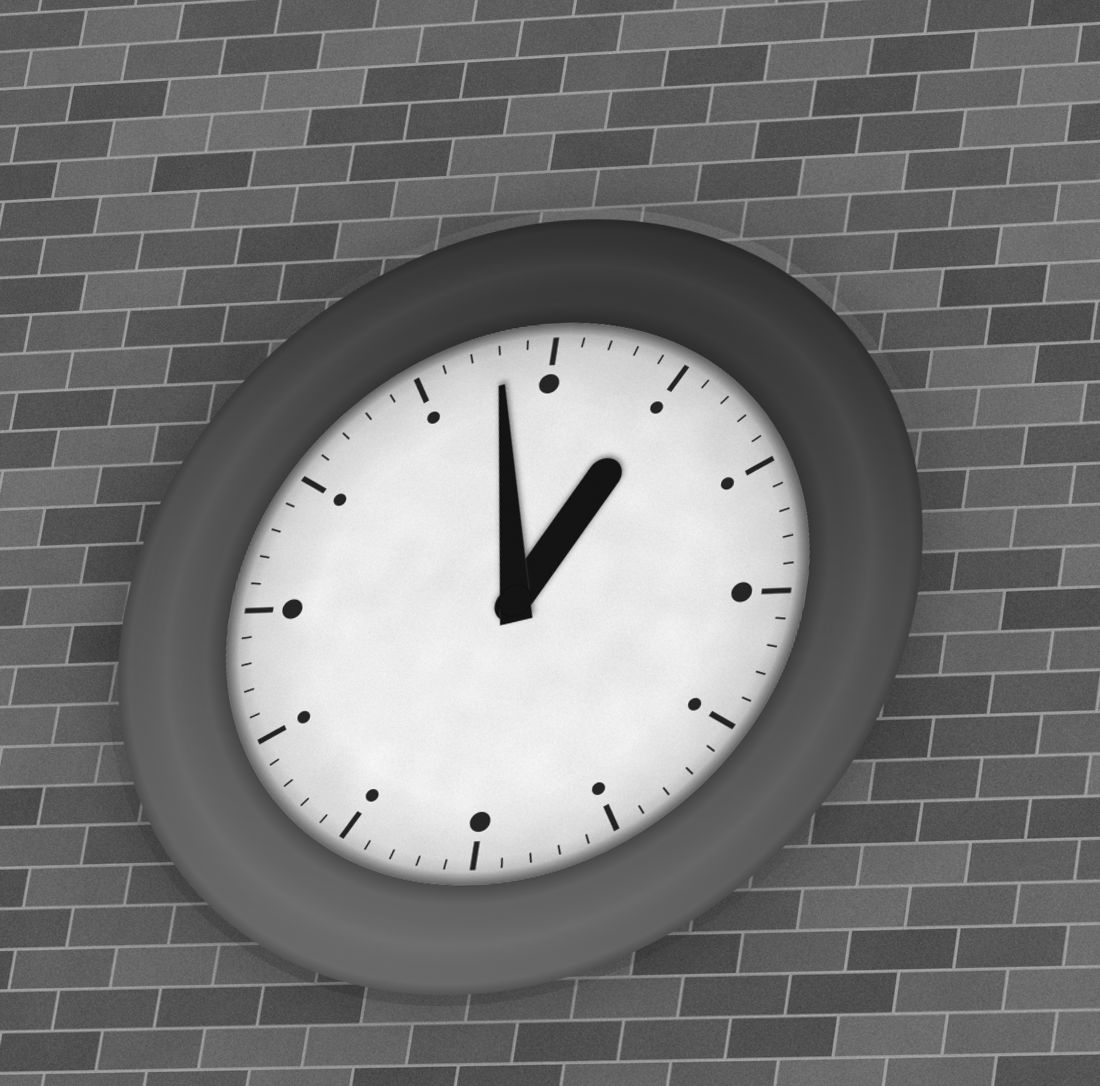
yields 12h58
